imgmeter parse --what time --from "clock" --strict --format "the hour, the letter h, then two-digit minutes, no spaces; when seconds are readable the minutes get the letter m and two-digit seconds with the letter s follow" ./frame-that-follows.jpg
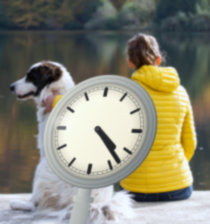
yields 4h23
